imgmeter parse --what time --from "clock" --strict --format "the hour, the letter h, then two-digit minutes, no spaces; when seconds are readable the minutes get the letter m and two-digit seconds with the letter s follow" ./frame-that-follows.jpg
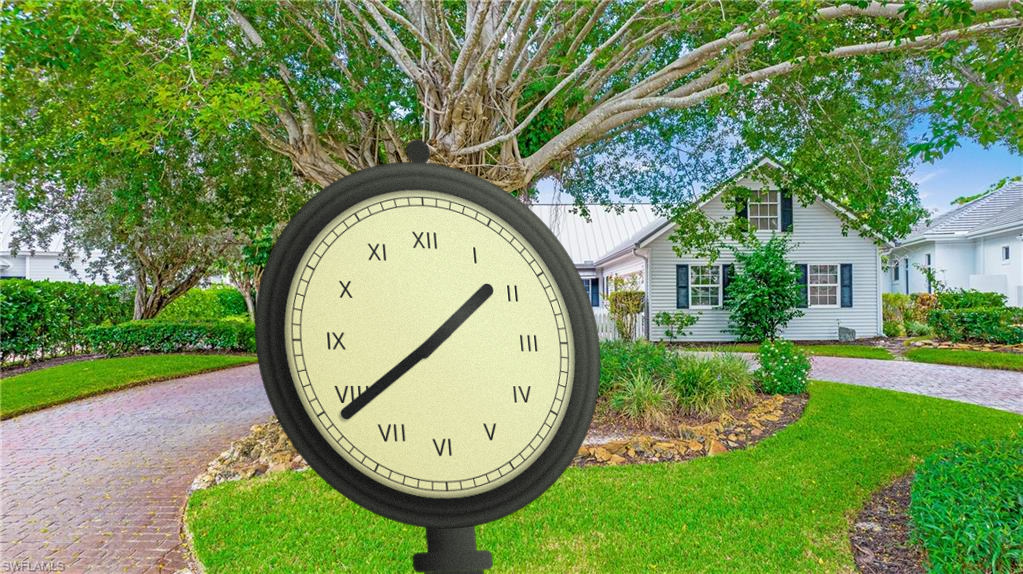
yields 1h39
